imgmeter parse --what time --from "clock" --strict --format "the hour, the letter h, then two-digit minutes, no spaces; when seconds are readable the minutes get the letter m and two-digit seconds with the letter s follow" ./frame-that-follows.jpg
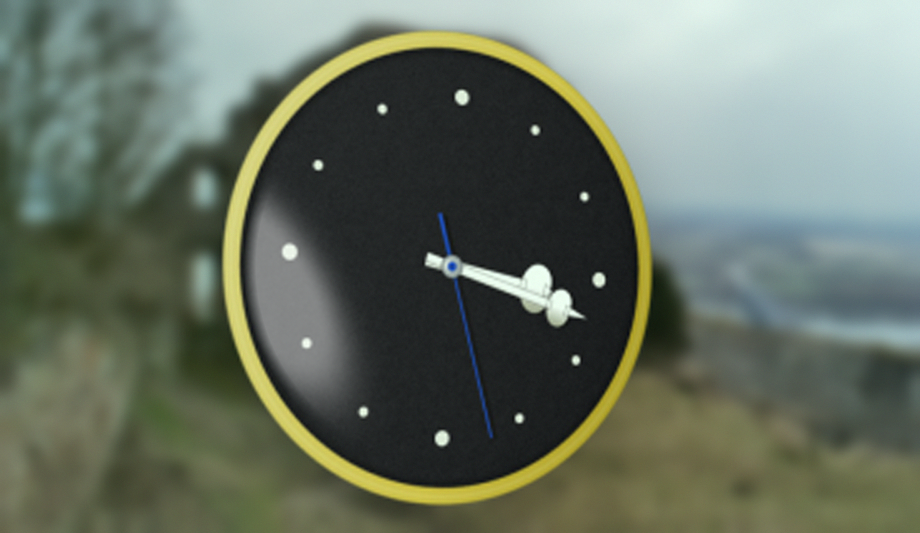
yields 3h17m27s
